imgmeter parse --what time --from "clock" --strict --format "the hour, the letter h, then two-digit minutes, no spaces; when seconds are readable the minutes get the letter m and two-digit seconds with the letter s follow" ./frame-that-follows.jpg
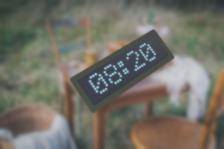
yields 8h20
